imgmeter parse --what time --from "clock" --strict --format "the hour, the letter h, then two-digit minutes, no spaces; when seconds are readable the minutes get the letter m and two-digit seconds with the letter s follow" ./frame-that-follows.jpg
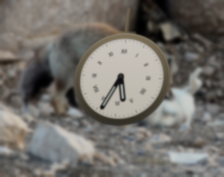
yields 5h34
